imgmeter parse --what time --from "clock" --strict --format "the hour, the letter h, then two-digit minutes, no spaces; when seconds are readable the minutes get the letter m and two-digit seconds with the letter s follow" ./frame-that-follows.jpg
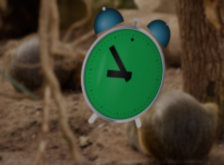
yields 8h53
